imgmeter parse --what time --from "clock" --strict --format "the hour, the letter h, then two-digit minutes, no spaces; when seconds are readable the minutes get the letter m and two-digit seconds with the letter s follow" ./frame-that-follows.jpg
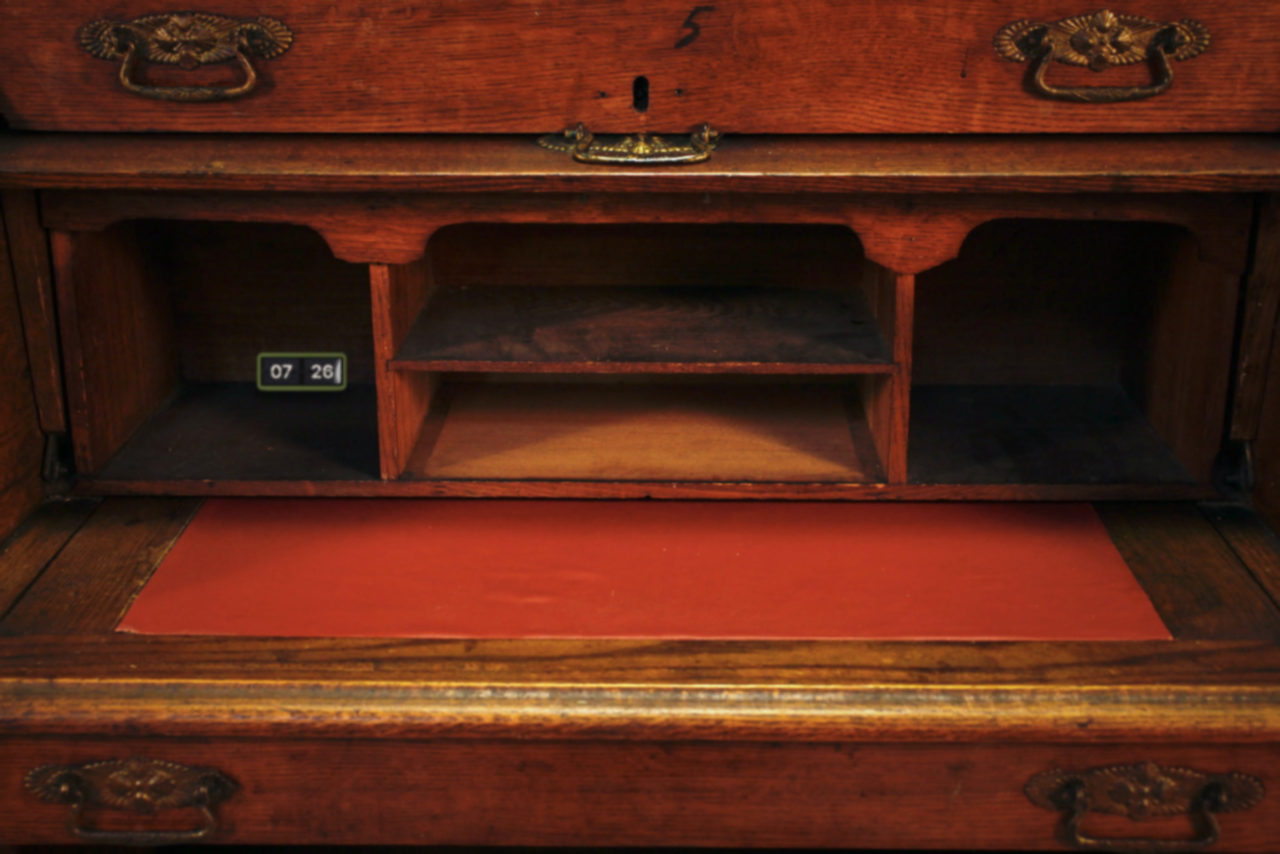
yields 7h26
